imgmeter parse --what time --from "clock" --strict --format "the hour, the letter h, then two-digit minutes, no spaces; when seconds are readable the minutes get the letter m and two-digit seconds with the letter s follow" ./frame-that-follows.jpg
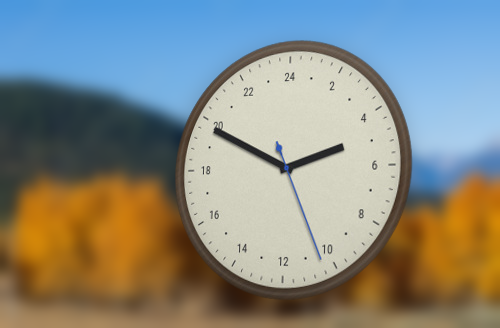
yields 4h49m26s
